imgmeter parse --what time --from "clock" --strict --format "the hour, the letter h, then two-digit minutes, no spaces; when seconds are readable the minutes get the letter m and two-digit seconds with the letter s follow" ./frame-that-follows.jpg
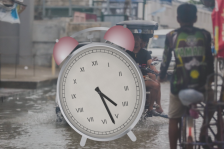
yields 4h27
